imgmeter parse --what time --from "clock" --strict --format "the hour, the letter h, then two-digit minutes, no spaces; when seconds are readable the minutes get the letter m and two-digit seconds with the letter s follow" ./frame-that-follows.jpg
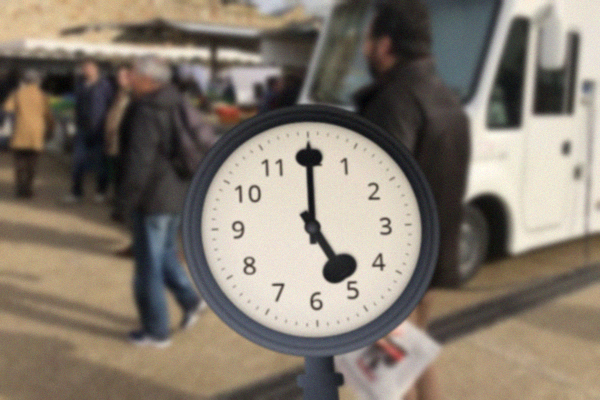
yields 5h00
